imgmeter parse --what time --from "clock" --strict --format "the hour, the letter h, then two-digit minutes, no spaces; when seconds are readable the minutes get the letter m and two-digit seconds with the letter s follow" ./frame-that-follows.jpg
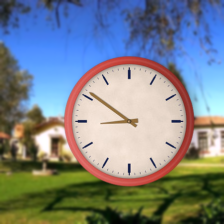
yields 8h51
